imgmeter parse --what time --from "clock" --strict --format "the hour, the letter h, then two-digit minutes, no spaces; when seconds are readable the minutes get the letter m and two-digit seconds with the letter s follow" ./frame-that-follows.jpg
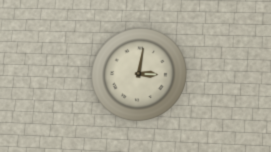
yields 3h01
